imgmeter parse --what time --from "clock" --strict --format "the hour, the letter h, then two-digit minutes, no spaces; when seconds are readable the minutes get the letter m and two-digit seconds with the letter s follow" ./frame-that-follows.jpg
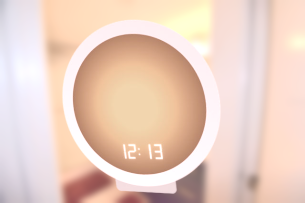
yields 12h13
